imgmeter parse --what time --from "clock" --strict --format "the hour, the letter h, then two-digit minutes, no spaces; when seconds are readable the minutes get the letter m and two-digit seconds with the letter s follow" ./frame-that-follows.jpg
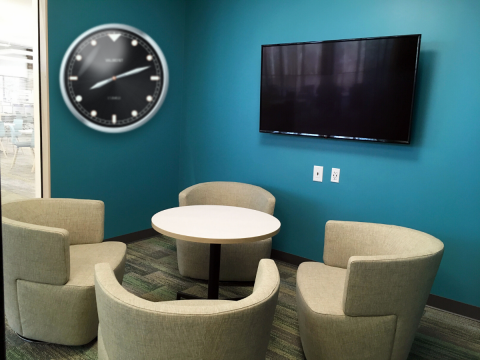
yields 8h12
